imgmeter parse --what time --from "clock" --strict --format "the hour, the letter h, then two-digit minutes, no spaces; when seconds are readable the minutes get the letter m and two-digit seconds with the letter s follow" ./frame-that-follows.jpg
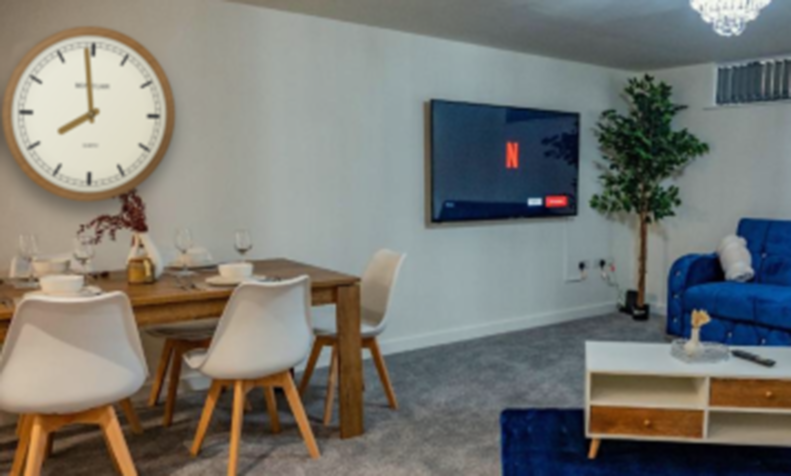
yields 7h59
